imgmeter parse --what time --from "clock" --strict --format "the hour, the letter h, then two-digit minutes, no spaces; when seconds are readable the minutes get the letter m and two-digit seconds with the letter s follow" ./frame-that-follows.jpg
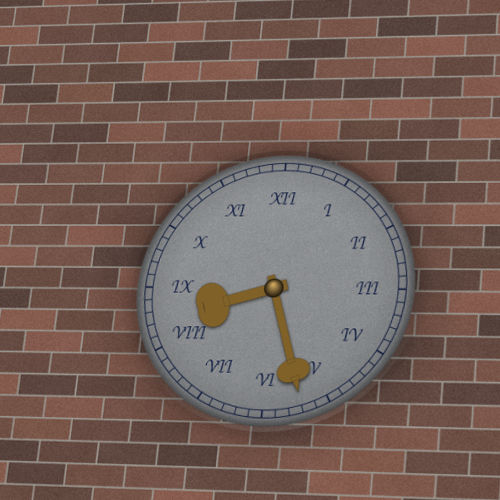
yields 8h27
